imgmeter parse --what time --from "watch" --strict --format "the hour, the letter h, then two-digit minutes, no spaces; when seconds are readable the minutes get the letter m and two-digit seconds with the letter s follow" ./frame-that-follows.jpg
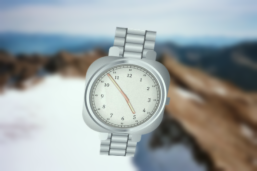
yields 4h53
